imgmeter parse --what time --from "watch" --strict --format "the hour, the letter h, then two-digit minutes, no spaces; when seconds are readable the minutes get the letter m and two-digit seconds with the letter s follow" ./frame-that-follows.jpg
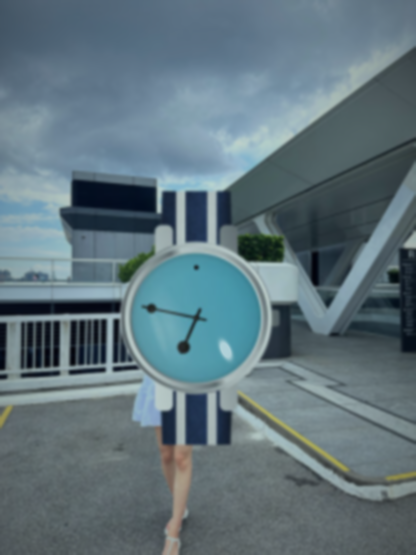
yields 6h47
